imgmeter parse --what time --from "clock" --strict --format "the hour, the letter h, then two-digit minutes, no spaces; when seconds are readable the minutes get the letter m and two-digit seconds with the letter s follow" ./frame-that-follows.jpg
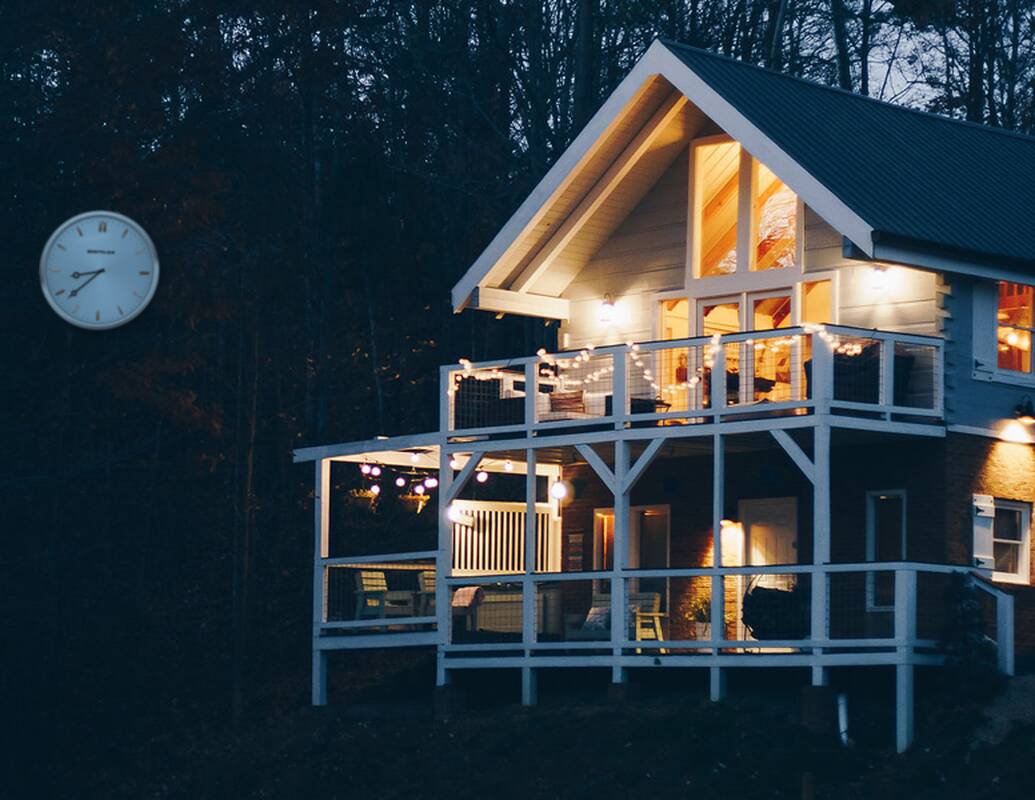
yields 8h38
